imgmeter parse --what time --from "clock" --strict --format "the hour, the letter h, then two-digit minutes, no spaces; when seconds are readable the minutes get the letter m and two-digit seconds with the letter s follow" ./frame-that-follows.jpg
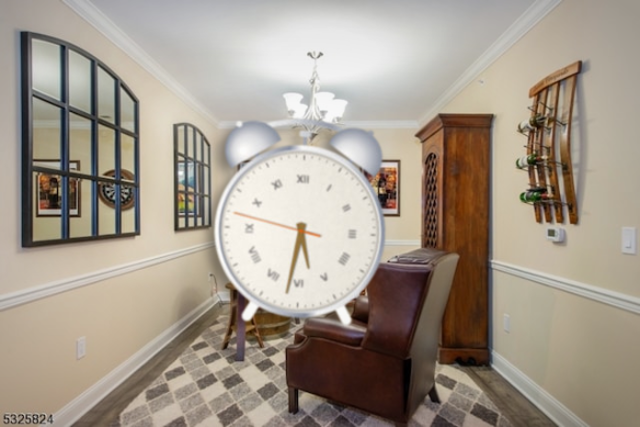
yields 5h31m47s
